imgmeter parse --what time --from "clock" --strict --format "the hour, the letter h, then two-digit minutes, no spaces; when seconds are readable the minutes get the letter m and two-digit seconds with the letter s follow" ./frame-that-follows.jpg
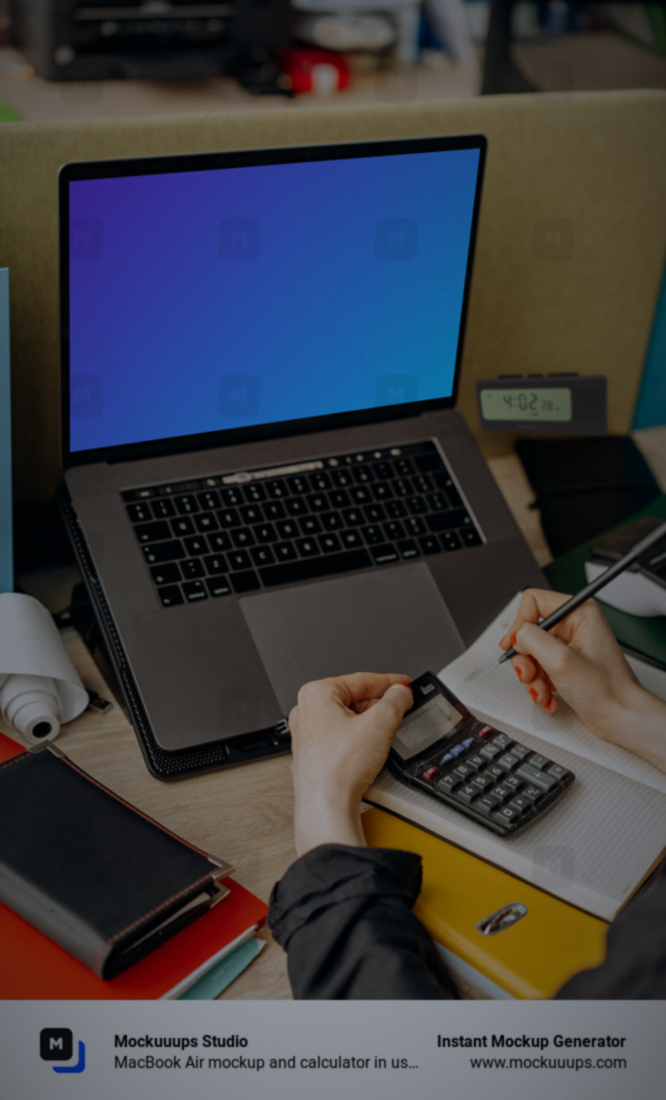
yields 4h02
